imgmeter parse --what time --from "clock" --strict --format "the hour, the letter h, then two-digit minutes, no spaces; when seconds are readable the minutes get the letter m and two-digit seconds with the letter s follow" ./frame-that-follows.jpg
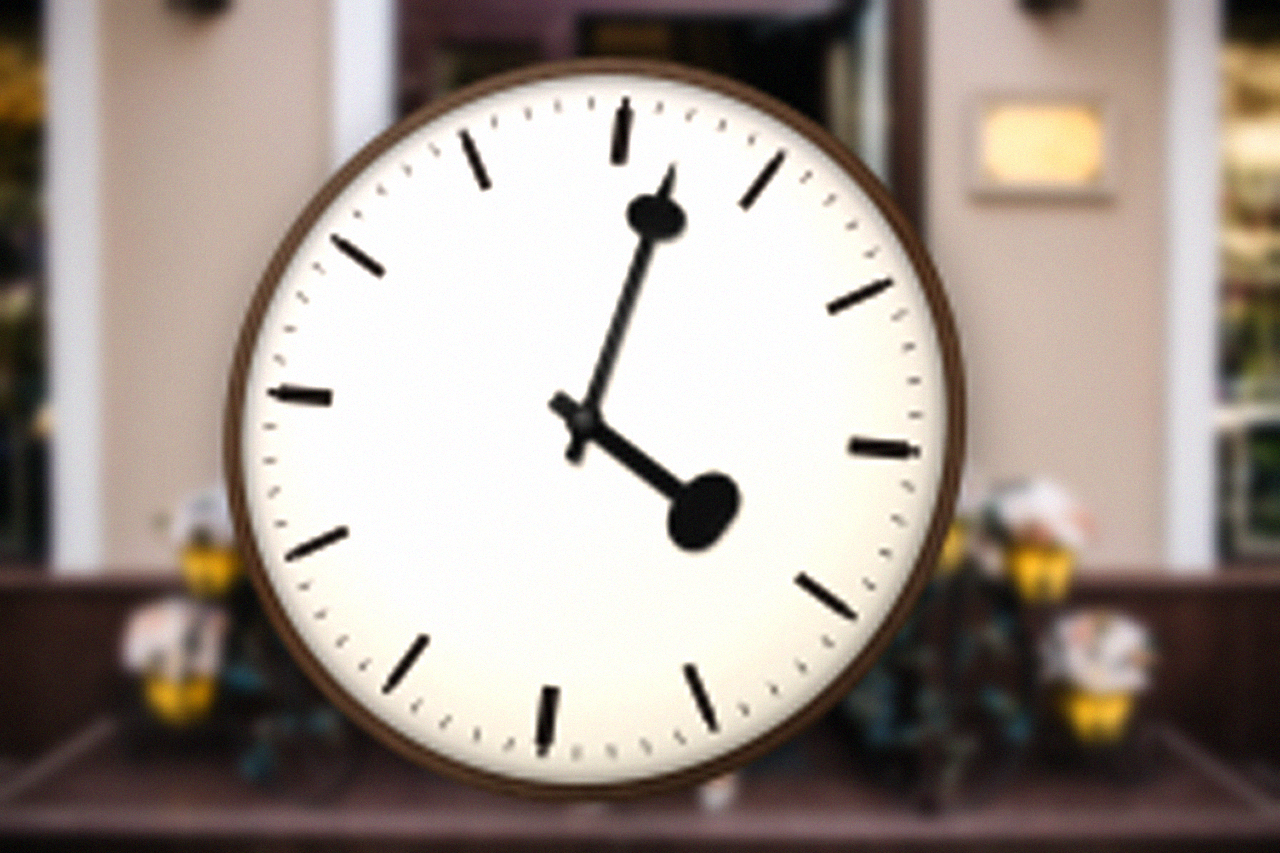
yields 4h02
